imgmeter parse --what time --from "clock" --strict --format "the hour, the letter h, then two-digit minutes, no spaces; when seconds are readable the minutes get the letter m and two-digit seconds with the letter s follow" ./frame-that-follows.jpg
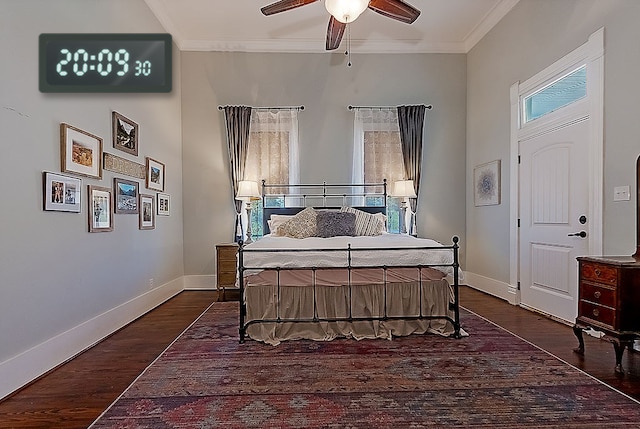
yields 20h09m30s
